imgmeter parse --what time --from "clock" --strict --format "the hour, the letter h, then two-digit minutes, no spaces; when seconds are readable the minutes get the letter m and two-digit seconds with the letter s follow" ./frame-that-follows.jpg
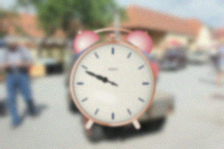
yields 9h49
